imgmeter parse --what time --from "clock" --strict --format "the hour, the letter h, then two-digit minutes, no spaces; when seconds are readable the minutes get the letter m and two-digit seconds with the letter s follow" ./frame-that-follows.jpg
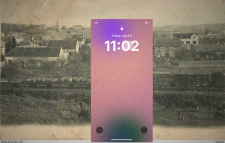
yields 11h02
